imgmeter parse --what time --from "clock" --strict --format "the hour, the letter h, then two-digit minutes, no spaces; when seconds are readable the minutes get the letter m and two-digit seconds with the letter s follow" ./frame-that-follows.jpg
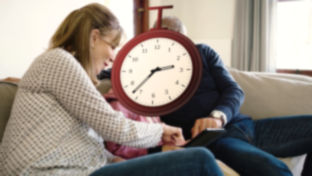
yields 2h37
